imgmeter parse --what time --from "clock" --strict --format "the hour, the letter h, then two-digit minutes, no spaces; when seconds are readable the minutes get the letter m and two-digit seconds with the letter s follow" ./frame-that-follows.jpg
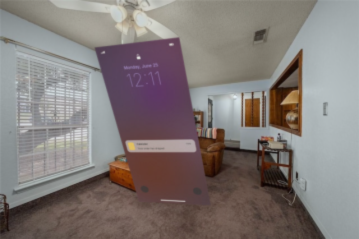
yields 12h11
